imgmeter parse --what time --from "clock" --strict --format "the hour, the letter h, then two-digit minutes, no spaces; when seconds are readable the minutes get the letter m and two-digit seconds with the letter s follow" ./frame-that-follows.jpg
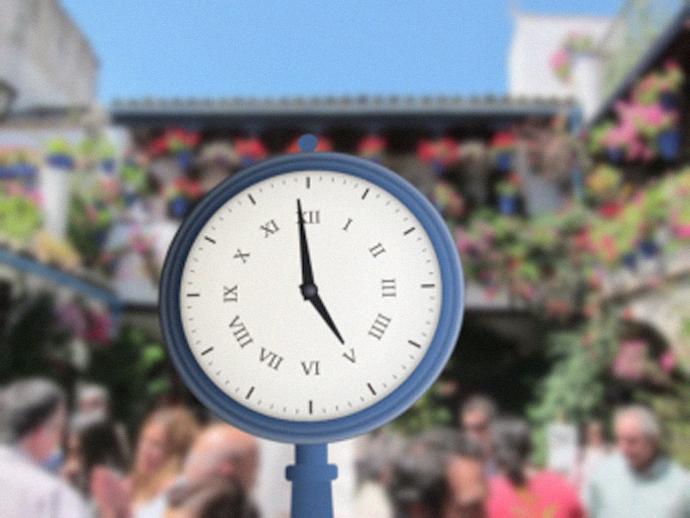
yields 4h59
